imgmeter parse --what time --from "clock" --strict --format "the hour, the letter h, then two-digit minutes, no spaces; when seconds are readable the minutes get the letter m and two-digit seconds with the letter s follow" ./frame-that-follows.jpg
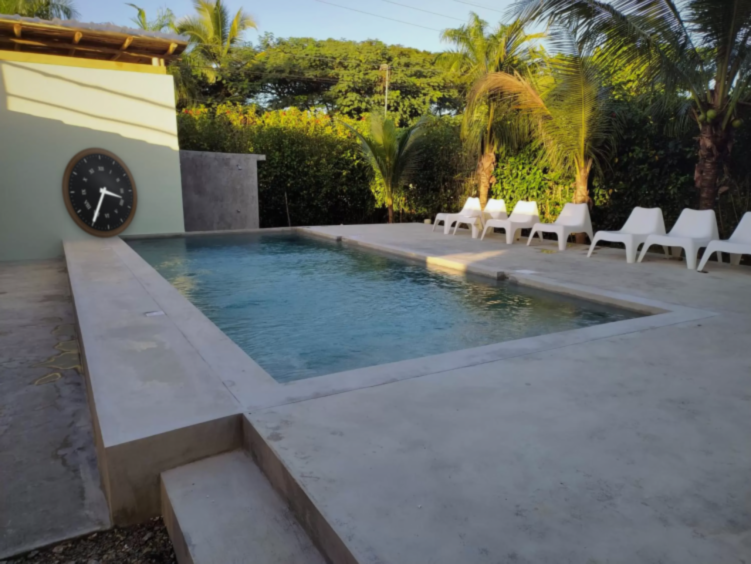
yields 3h35
